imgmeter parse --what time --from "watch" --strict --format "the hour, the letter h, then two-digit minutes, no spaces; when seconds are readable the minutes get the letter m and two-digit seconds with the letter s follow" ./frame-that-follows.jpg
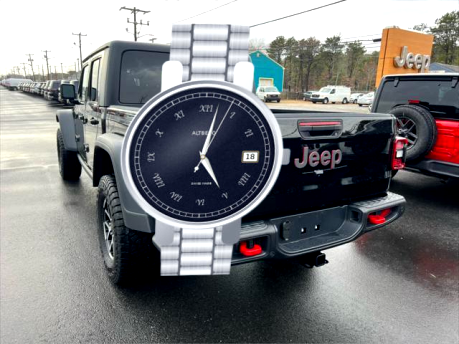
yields 5h02m04s
